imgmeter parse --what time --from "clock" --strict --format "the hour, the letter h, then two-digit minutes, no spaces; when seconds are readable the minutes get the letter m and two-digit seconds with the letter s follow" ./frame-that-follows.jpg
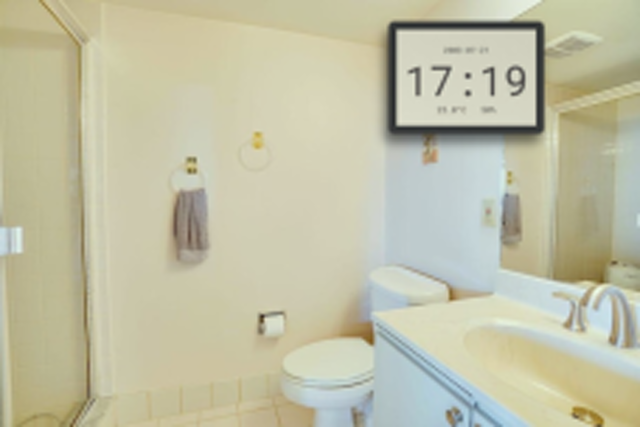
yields 17h19
